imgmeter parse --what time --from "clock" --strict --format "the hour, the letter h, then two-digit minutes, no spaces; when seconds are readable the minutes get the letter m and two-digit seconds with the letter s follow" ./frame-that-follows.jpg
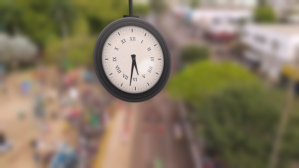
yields 5h32
